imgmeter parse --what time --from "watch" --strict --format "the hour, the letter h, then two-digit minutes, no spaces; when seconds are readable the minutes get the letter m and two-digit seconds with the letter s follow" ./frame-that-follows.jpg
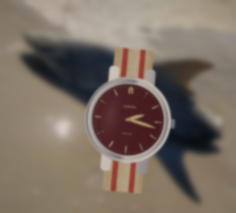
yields 2h17
